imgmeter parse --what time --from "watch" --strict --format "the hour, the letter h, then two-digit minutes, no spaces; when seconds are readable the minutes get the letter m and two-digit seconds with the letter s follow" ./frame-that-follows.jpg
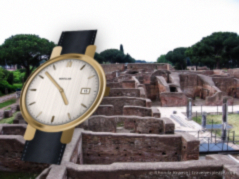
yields 4h52
